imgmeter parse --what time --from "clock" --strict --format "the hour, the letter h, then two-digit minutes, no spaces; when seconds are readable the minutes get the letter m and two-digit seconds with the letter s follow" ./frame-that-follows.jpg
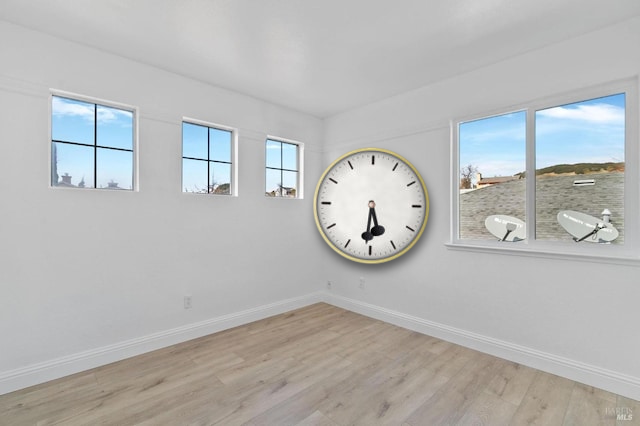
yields 5h31
